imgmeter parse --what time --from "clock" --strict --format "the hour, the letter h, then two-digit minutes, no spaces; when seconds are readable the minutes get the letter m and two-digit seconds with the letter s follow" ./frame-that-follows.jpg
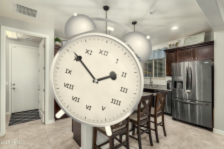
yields 1h51
